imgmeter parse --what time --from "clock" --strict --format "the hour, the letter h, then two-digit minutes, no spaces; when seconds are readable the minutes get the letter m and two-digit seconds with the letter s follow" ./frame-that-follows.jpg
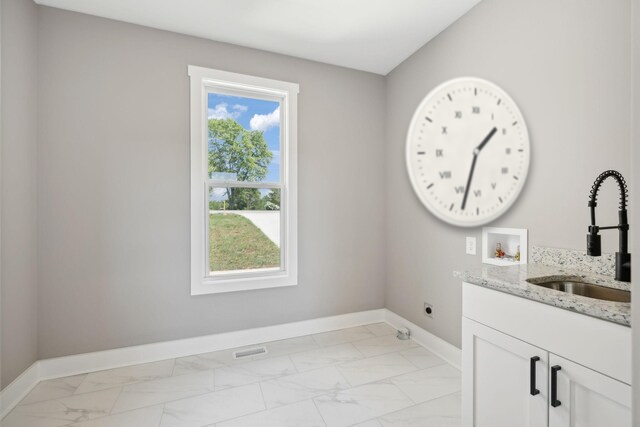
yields 1h33
